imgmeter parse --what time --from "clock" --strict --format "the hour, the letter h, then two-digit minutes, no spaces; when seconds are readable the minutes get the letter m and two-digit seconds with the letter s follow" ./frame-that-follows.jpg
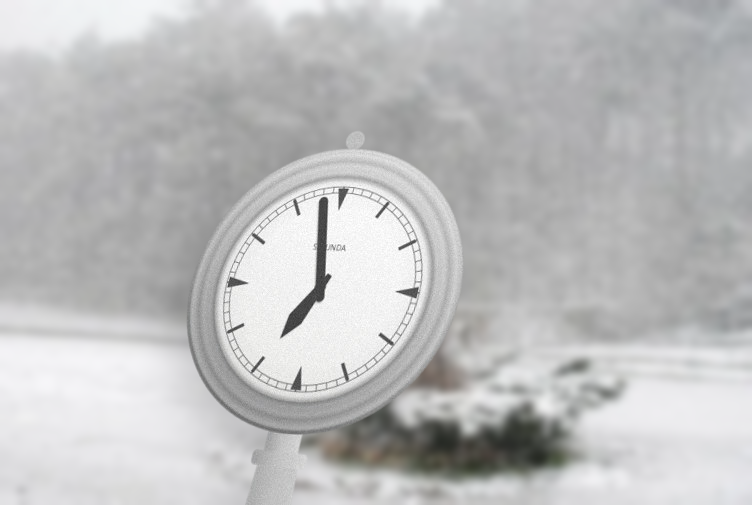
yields 6h58
